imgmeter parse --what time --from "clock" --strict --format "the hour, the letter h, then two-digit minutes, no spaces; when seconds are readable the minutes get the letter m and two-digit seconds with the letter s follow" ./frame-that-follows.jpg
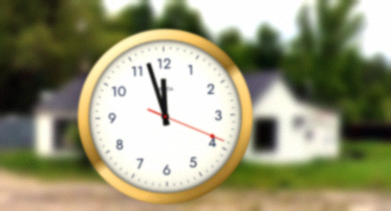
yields 11h57m19s
